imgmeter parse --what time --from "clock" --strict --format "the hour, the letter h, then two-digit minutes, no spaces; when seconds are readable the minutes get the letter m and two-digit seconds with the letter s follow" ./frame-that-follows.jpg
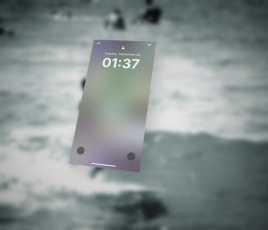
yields 1h37
